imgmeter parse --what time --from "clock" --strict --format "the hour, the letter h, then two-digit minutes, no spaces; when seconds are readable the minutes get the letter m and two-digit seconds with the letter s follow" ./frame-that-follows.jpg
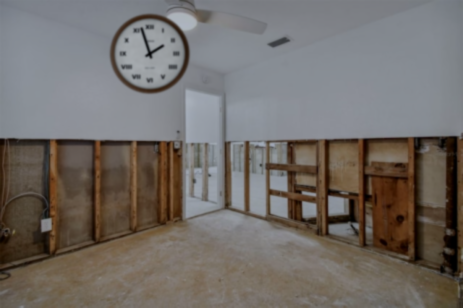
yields 1h57
